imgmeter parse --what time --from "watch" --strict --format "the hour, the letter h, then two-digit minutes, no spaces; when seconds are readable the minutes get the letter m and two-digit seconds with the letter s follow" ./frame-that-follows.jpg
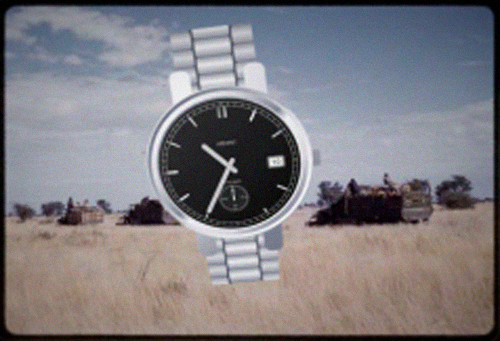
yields 10h35
